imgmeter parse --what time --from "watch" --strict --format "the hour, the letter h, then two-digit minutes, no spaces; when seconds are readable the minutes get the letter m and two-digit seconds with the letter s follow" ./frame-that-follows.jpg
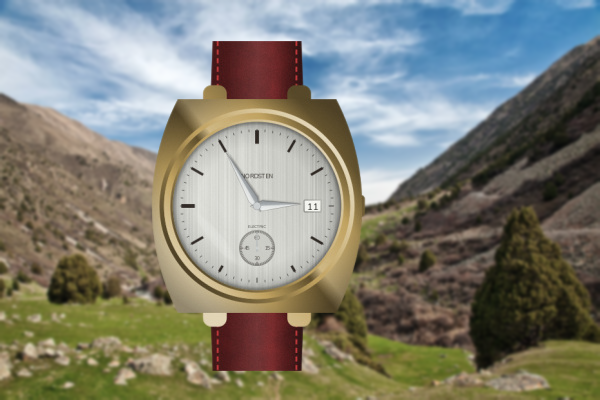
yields 2h55
